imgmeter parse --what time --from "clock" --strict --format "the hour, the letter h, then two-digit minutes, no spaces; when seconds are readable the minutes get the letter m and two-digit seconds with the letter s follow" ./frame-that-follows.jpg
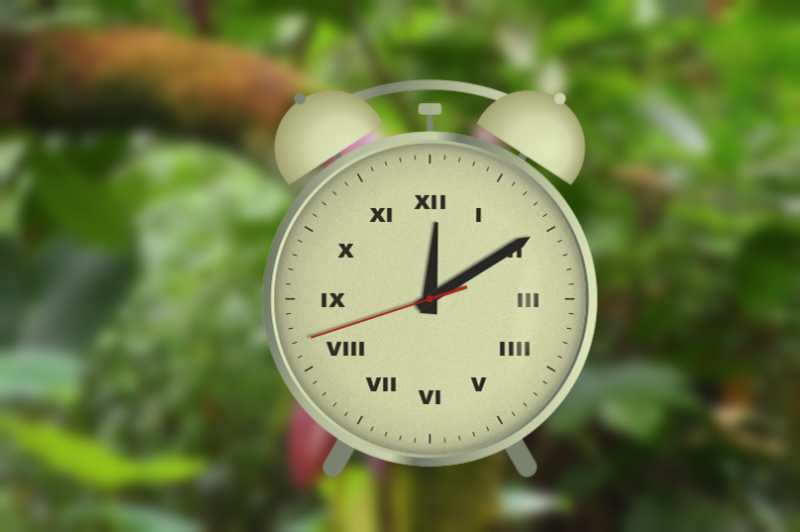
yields 12h09m42s
